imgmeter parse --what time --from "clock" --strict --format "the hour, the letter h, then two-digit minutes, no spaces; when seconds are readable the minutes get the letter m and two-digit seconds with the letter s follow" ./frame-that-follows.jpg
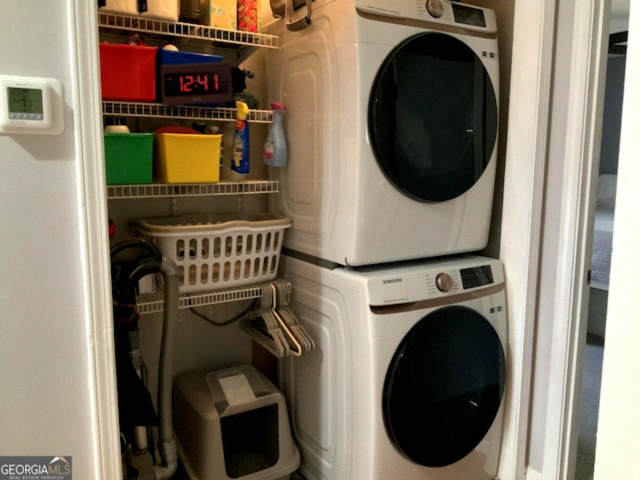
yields 12h41
